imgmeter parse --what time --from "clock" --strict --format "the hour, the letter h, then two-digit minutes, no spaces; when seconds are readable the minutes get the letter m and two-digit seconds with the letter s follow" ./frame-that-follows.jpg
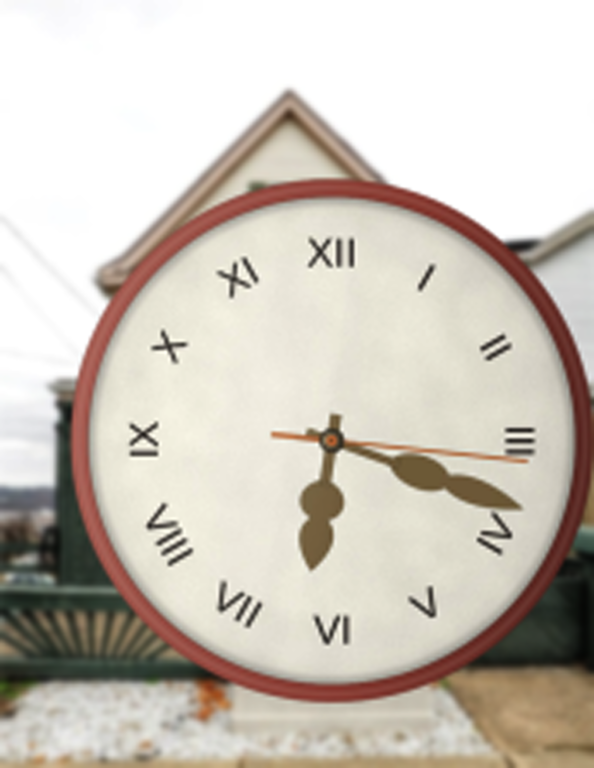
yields 6h18m16s
